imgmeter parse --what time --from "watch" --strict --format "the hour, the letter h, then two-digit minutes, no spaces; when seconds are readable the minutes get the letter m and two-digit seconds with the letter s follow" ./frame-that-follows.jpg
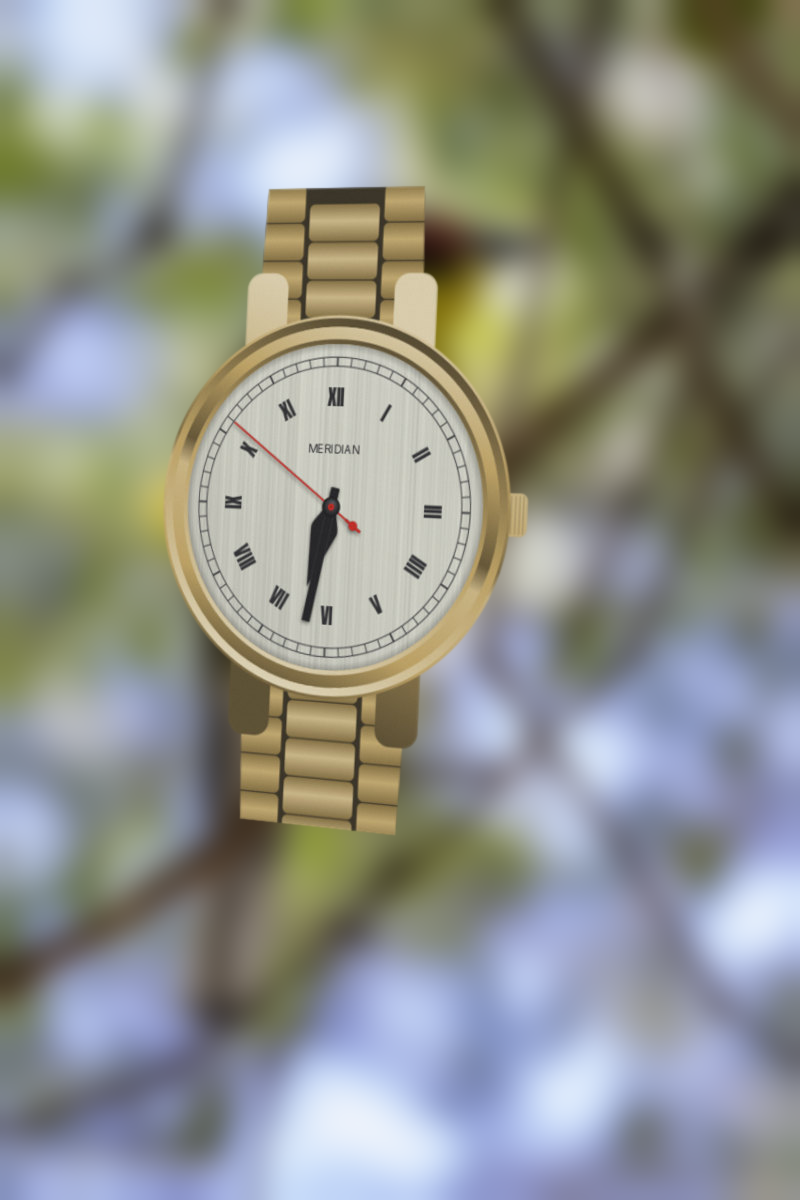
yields 6h31m51s
